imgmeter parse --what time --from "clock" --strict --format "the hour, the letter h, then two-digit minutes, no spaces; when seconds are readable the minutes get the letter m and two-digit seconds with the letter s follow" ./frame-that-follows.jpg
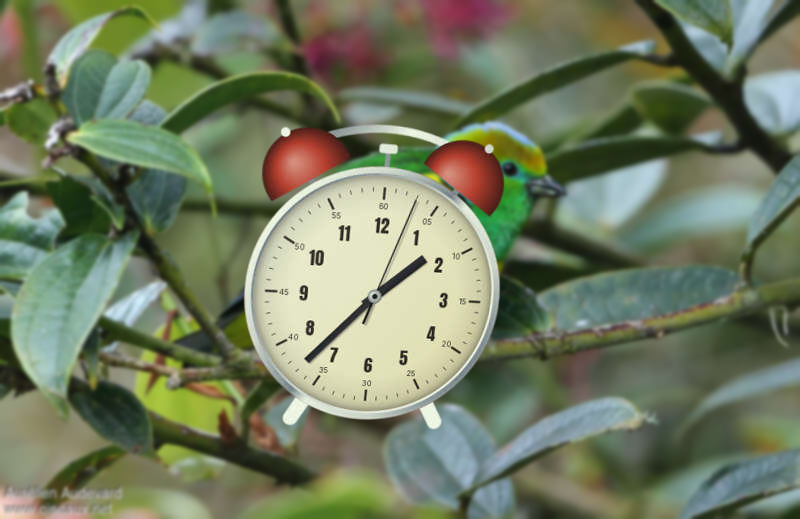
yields 1h37m03s
